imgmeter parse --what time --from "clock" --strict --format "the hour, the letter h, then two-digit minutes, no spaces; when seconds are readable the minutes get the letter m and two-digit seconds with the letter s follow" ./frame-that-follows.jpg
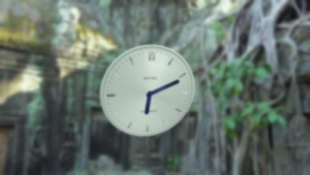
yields 6h11
